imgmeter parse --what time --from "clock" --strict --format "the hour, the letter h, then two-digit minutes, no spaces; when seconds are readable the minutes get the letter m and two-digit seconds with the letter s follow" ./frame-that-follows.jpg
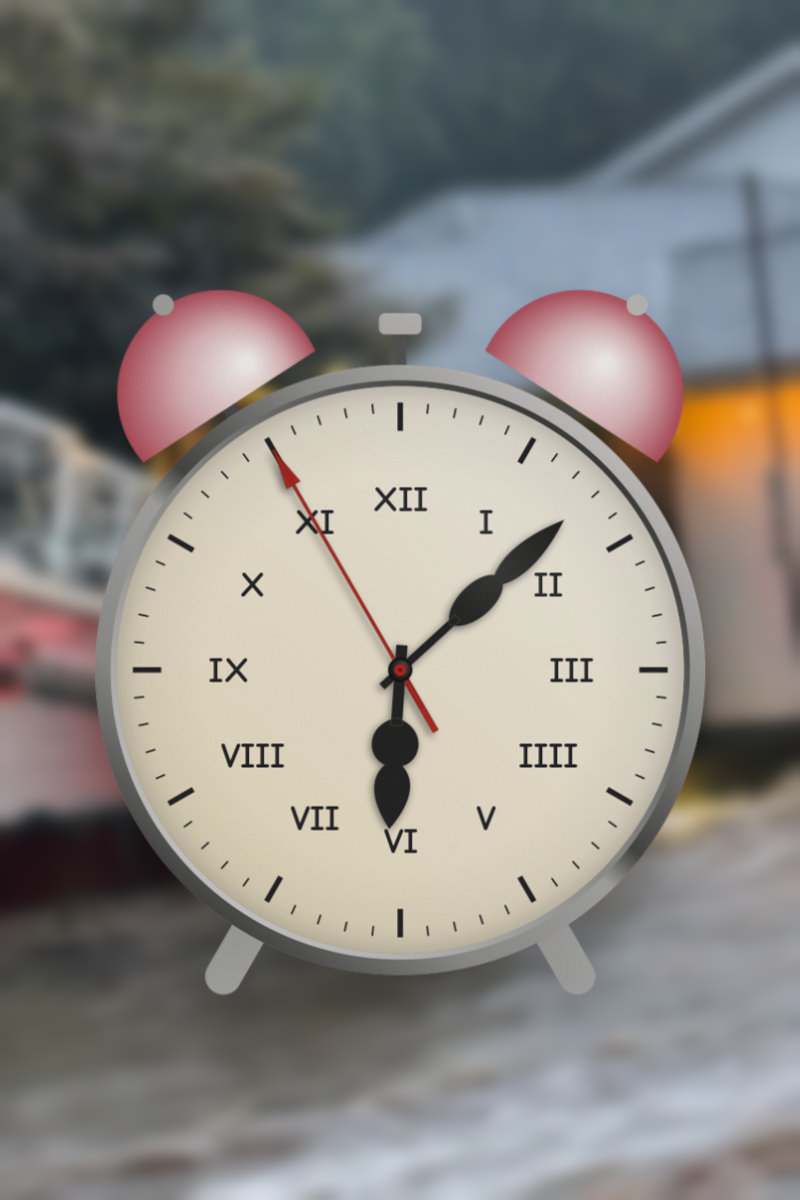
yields 6h07m55s
